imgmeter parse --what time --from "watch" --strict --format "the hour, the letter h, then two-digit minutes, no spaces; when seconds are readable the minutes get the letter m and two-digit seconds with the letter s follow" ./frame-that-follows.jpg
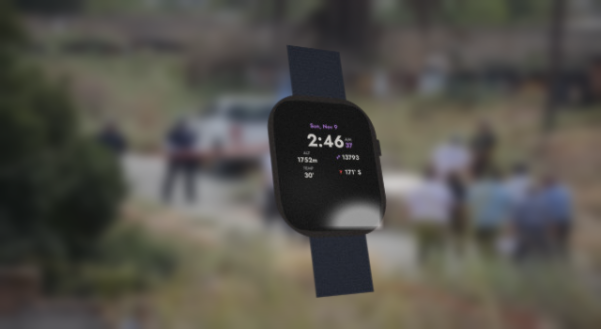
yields 2h46
